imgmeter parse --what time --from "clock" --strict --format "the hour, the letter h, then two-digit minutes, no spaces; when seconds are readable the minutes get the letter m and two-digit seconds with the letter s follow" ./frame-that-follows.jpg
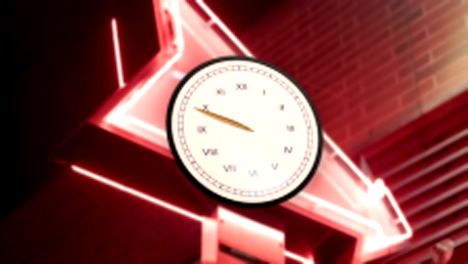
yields 9h49
